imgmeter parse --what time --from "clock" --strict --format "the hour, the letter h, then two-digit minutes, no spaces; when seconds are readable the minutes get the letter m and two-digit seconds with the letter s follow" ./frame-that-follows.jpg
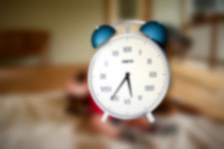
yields 5h36
